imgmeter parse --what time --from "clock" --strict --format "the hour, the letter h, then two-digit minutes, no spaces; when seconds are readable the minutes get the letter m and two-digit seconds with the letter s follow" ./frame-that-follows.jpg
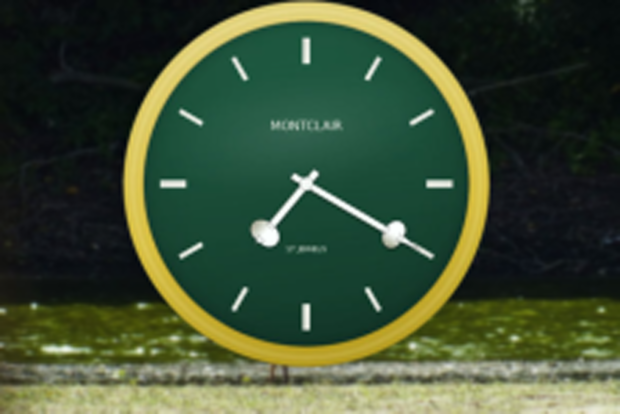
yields 7h20
